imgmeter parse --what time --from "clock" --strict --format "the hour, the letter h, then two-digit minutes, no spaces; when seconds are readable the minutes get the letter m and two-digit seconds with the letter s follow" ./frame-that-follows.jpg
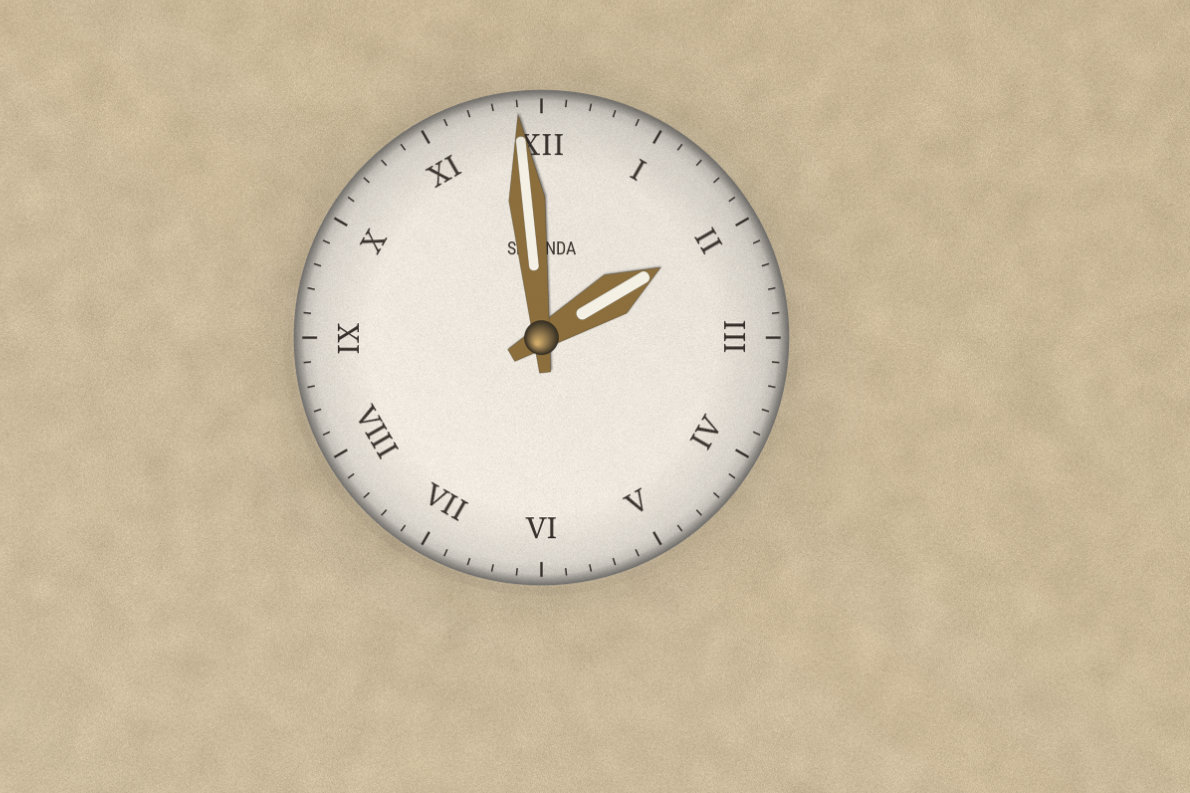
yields 1h59
